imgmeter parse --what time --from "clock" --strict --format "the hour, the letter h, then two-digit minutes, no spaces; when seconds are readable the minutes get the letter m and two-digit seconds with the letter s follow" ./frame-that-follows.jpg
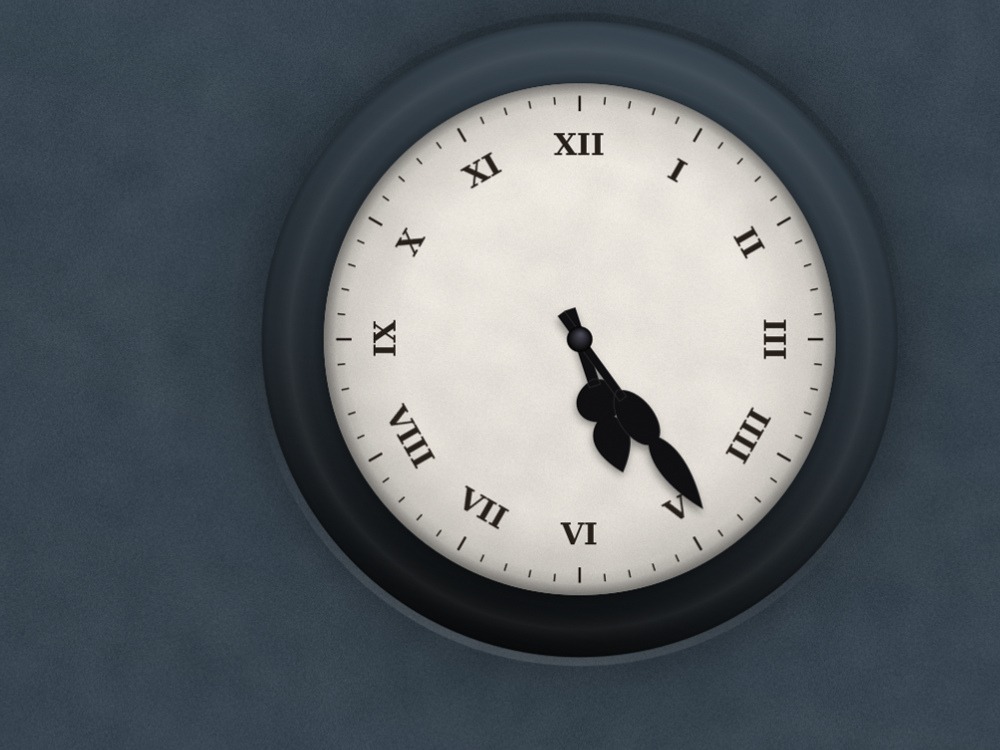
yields 5h24
